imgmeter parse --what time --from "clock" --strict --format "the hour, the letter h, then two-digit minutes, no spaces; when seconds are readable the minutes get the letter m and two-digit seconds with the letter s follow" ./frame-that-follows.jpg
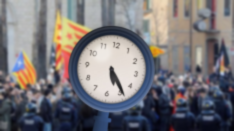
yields 5h24
